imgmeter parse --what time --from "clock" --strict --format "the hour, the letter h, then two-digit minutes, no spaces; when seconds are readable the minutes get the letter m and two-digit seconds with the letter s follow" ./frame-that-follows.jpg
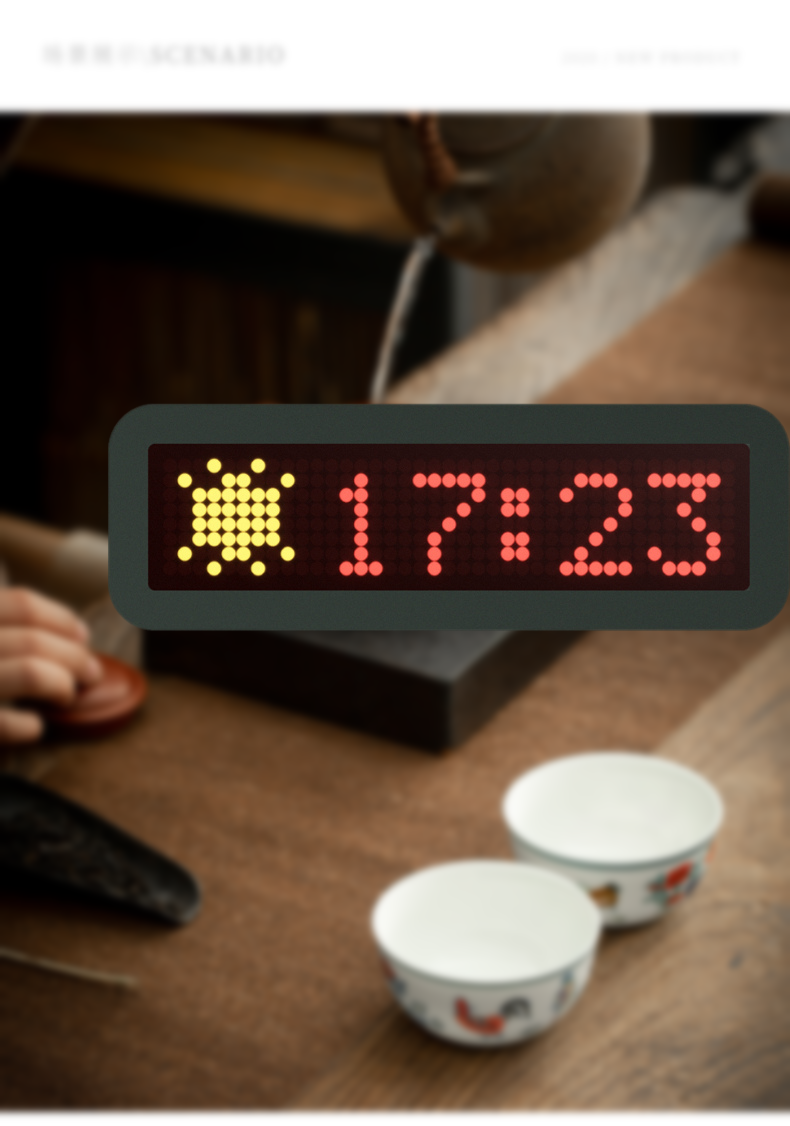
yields 17h23
